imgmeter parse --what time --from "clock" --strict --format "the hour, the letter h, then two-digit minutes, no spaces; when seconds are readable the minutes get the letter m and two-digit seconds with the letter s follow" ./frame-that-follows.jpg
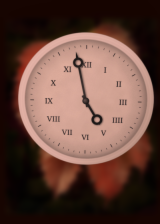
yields 4h58
